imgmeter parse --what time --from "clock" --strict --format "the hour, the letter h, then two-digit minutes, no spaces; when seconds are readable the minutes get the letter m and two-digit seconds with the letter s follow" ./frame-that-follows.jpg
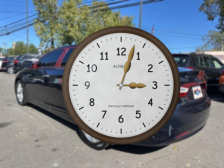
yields 3h03
